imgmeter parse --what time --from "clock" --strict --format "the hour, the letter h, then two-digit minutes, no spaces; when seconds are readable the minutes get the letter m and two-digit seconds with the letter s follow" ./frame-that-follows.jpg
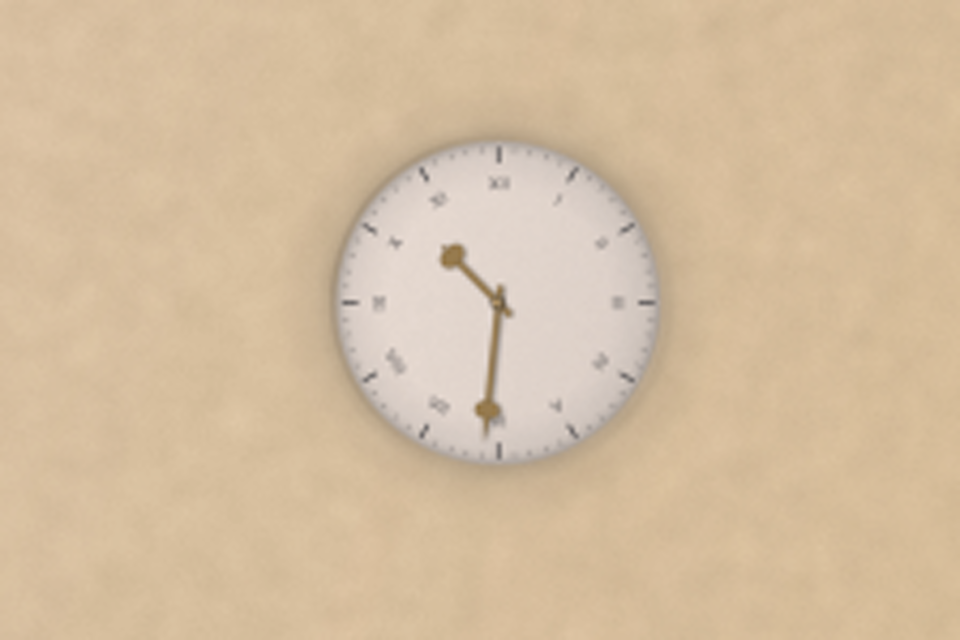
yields 10h31
